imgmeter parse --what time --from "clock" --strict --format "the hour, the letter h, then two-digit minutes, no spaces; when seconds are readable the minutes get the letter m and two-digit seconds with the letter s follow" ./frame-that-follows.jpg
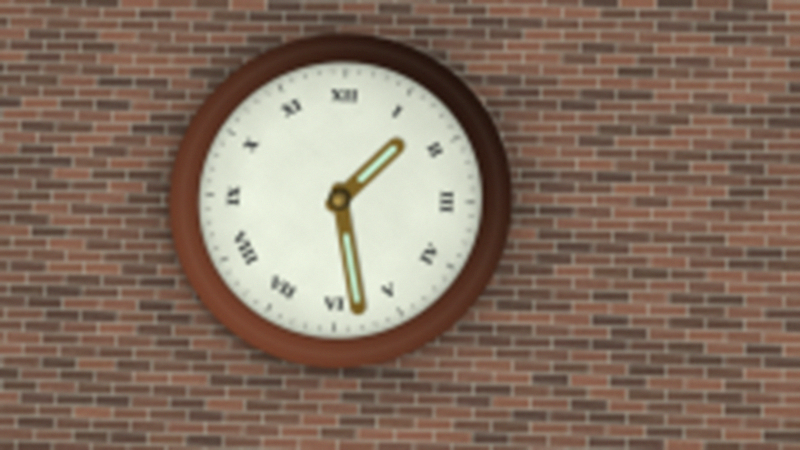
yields 1h28
